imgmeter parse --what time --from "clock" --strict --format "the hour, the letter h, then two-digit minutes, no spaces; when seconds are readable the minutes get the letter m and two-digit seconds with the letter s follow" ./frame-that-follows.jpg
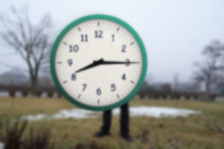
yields 8h15
